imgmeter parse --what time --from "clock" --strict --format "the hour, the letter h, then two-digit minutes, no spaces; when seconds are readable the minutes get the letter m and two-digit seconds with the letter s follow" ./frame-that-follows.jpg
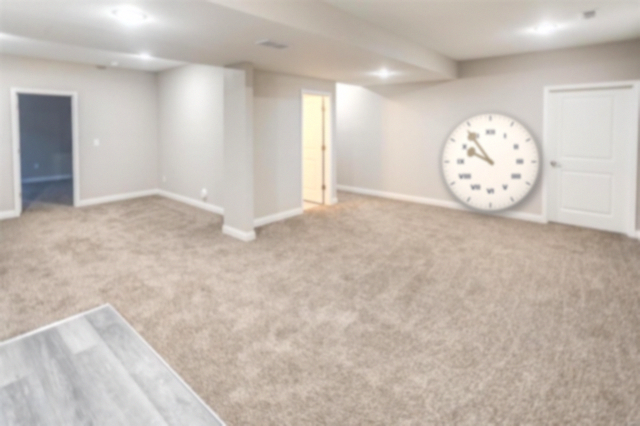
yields 9h54
